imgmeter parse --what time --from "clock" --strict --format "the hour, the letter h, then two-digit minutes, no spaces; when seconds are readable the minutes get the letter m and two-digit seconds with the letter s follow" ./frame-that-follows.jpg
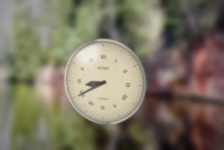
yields 8h40
